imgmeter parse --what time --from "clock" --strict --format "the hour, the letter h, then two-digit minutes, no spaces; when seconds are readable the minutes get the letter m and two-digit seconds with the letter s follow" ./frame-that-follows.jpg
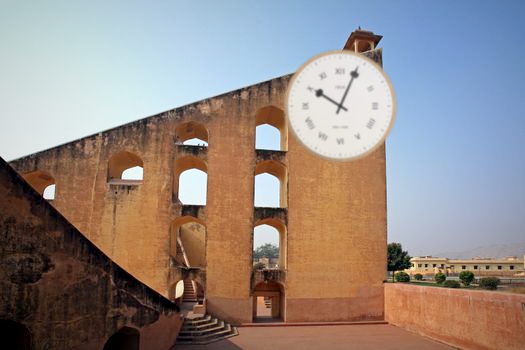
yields 10h04
